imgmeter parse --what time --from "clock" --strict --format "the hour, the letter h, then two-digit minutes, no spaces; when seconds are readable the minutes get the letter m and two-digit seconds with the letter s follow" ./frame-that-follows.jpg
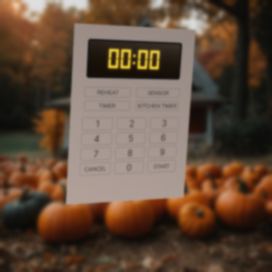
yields 0h00
